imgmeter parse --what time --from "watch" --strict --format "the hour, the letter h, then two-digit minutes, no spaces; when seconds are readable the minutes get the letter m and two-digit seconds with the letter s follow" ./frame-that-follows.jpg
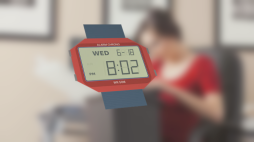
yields 8h02
